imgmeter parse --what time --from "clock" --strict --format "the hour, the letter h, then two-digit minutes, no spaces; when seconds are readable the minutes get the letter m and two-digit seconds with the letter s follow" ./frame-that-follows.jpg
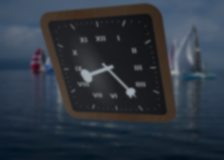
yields 8h24
